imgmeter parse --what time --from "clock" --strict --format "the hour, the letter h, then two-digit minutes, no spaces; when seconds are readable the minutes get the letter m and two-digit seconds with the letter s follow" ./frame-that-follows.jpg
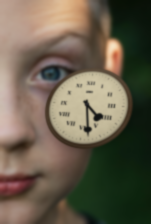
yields 4h28
